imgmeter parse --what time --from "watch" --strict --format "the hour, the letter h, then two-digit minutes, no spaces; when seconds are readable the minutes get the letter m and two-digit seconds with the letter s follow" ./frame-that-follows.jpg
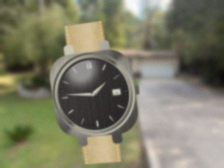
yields 1h46
